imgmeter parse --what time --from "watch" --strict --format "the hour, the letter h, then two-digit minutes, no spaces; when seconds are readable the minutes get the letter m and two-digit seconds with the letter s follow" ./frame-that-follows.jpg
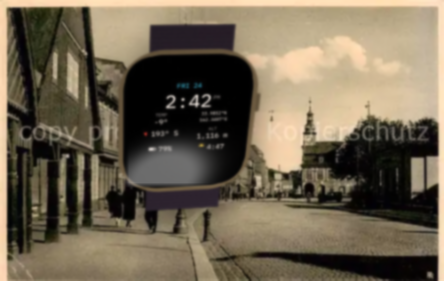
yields 2h42
